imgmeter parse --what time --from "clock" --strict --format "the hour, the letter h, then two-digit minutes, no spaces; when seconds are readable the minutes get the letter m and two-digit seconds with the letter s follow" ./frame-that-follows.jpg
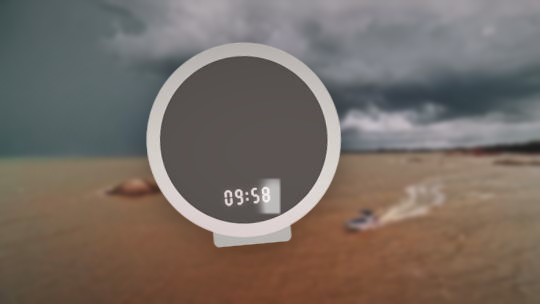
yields 9h58
